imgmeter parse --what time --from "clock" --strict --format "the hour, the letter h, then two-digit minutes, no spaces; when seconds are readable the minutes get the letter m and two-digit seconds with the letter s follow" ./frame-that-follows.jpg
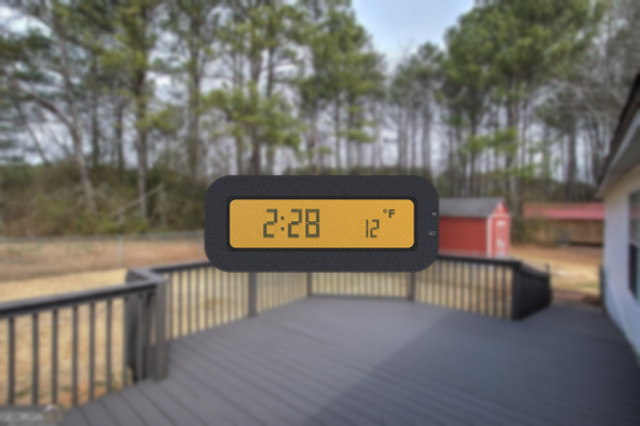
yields 2h28
